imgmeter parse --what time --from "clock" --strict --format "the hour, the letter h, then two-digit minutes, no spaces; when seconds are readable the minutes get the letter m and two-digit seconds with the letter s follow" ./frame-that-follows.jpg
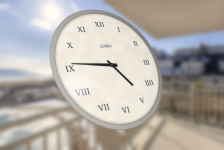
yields 4h46
